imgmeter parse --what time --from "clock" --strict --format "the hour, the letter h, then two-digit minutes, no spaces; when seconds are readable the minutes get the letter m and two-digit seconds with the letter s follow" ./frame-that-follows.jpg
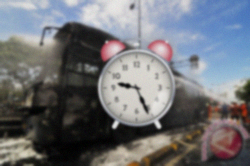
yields 9h26
